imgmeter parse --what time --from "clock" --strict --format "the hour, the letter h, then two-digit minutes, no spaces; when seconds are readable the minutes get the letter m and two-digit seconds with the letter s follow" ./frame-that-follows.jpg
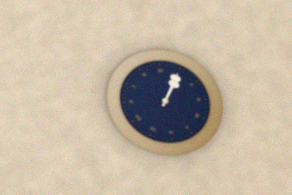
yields 1h05
